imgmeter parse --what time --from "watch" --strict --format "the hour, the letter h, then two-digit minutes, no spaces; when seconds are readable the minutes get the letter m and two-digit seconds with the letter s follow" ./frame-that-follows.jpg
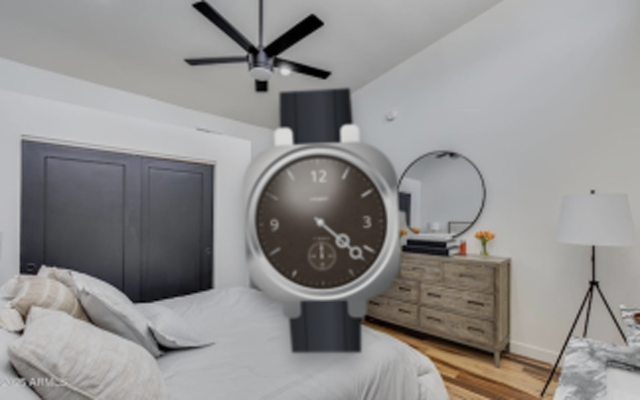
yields 4h22
